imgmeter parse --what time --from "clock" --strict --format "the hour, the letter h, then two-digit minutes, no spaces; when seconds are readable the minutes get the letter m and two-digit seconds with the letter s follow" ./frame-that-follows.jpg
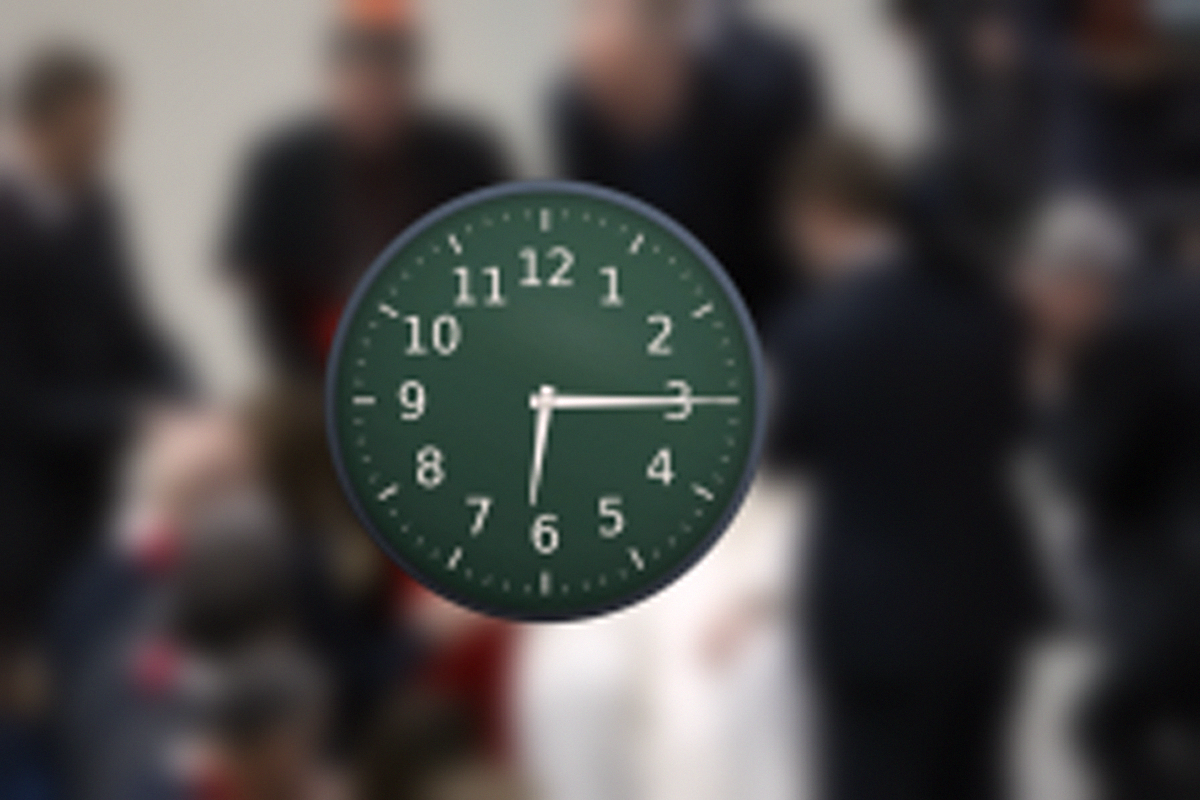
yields 6h15
